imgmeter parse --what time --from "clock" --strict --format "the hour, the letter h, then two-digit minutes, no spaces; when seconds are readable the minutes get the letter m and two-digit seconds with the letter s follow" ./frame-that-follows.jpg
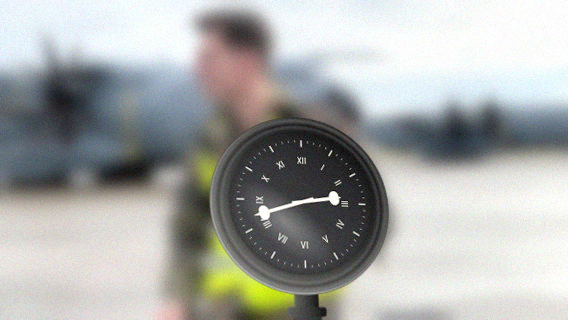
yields 2h42
